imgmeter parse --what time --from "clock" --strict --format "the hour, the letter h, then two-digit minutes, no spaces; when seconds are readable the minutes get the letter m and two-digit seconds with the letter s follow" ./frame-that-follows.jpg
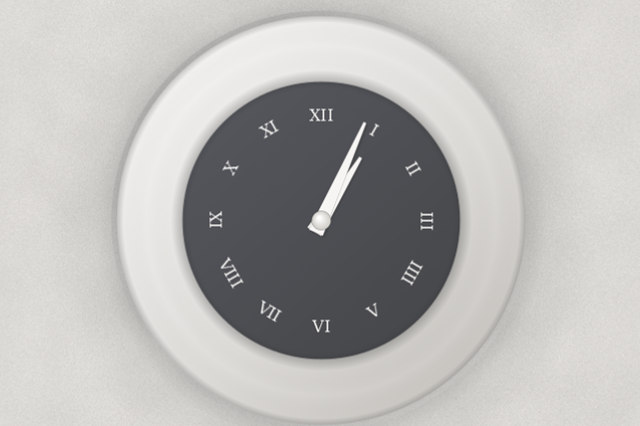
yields 1h04
